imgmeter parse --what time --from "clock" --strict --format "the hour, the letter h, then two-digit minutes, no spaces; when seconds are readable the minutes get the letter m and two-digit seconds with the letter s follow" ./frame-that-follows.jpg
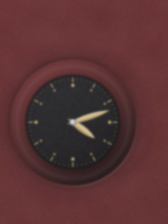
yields 4h12
